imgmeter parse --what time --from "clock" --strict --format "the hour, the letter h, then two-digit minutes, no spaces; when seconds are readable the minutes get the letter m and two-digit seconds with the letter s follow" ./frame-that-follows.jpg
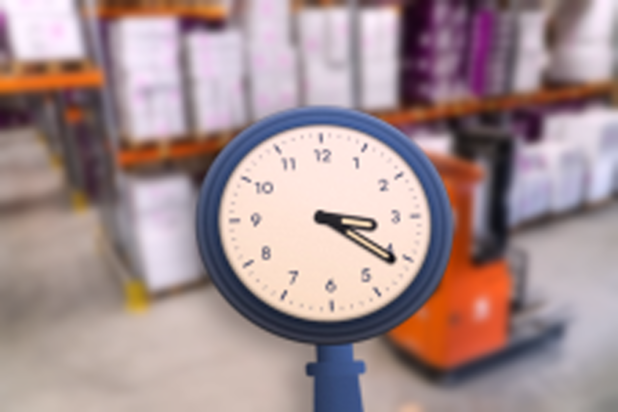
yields 3h21
